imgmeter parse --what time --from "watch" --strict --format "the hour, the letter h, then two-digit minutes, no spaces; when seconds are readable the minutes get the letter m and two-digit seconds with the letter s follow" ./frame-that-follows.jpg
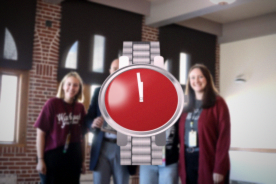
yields 11h59
